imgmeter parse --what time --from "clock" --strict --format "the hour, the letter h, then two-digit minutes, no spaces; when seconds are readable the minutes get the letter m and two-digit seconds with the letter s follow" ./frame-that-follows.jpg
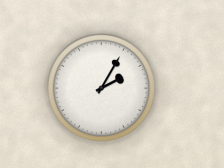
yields 2h05
